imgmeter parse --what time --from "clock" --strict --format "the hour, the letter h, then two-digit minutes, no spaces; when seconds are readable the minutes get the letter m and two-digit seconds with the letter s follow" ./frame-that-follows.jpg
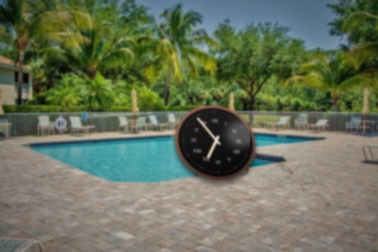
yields 6h54
